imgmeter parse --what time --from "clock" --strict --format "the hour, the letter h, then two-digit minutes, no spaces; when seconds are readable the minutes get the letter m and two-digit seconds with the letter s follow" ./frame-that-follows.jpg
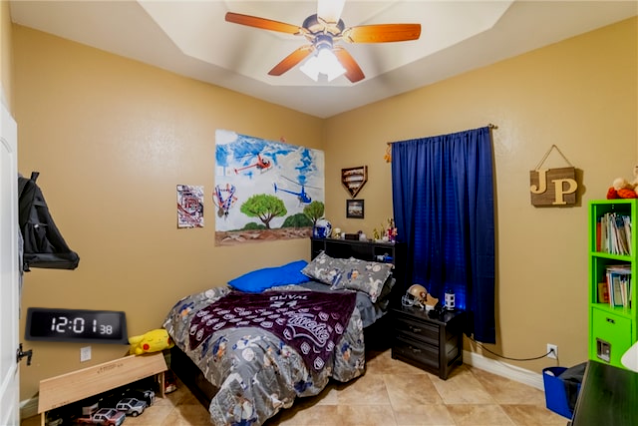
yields 12h01m38s
